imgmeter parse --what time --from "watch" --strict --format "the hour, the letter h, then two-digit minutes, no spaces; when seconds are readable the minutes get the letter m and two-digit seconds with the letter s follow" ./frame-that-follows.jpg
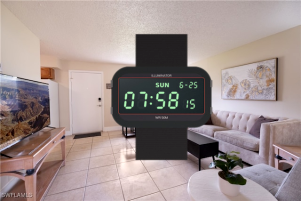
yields 7h58m15s
